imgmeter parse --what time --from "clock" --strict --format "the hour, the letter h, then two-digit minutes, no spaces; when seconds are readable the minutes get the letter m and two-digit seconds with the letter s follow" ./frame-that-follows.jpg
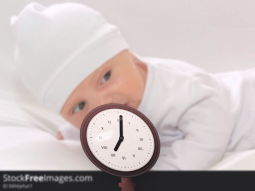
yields 7h01
